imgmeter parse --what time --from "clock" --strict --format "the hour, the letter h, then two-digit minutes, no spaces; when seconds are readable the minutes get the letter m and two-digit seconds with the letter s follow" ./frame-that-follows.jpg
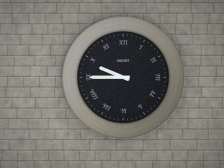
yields 9h45
